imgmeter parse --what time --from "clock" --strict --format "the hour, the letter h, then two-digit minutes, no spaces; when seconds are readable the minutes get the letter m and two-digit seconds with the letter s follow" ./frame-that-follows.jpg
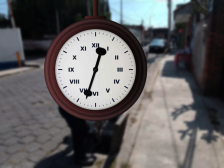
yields 12h33
